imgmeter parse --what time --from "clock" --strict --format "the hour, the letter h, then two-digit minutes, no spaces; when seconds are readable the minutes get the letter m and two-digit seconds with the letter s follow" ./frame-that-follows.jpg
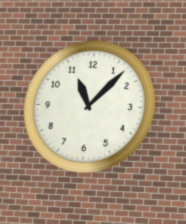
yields 11h07
